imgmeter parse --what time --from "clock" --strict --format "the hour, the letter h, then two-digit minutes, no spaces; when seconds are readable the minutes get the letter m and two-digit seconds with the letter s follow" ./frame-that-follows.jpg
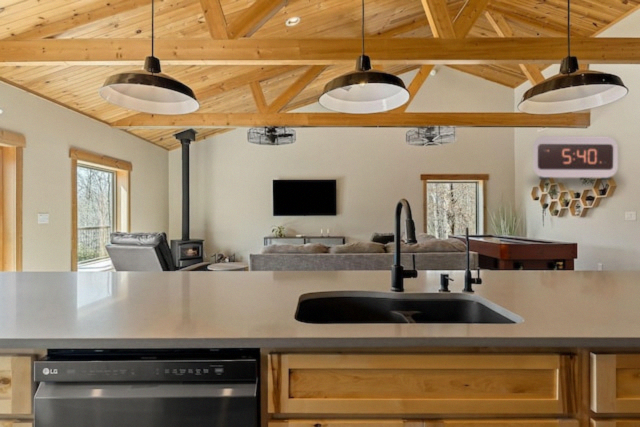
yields 5h40
